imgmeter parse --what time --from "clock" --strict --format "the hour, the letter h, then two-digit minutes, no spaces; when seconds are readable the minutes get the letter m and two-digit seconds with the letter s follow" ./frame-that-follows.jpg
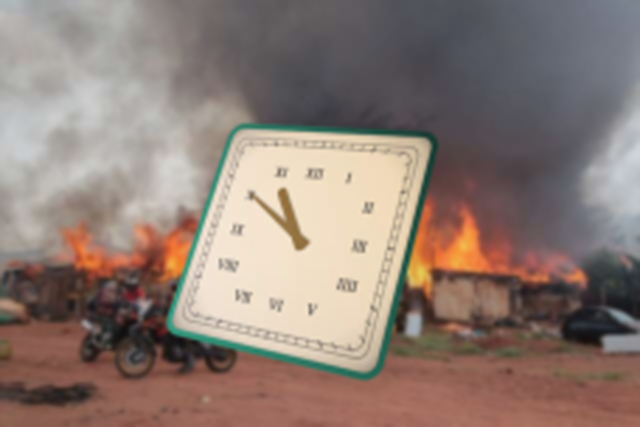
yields 10h50
